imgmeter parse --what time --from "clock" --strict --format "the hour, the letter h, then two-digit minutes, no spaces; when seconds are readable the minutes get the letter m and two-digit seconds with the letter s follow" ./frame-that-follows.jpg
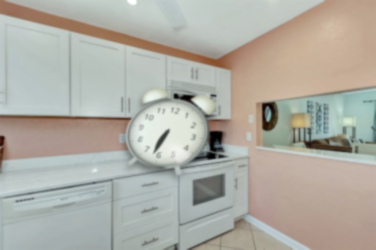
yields 6h32
